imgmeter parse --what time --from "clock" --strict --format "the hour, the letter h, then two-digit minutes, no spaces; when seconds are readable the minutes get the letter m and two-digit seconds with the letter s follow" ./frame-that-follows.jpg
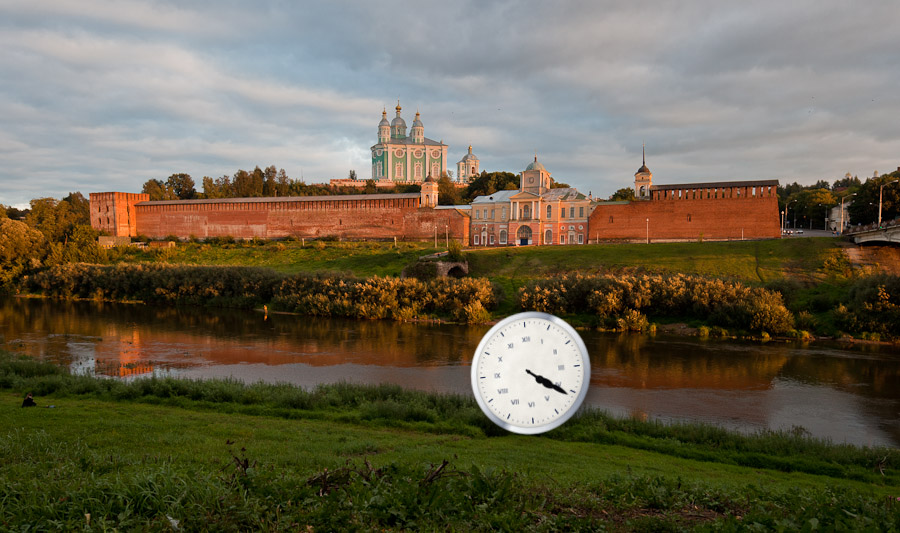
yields 4h21
